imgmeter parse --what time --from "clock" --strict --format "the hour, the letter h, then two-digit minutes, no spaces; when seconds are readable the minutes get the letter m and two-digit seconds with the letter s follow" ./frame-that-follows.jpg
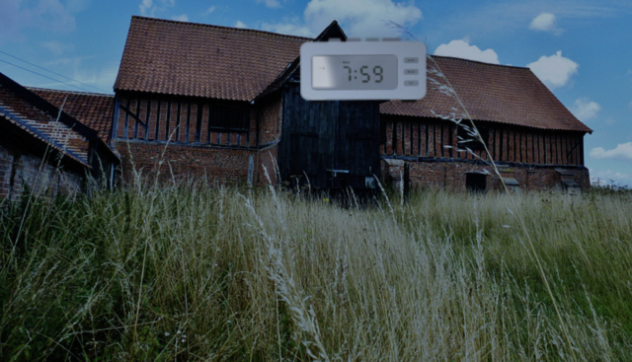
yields 7h59
